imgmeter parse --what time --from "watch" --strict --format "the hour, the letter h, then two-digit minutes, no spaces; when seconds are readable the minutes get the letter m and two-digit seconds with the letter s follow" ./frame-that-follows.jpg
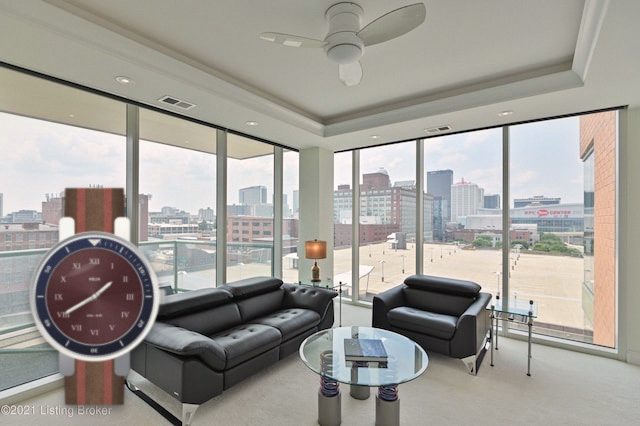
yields 1h40
